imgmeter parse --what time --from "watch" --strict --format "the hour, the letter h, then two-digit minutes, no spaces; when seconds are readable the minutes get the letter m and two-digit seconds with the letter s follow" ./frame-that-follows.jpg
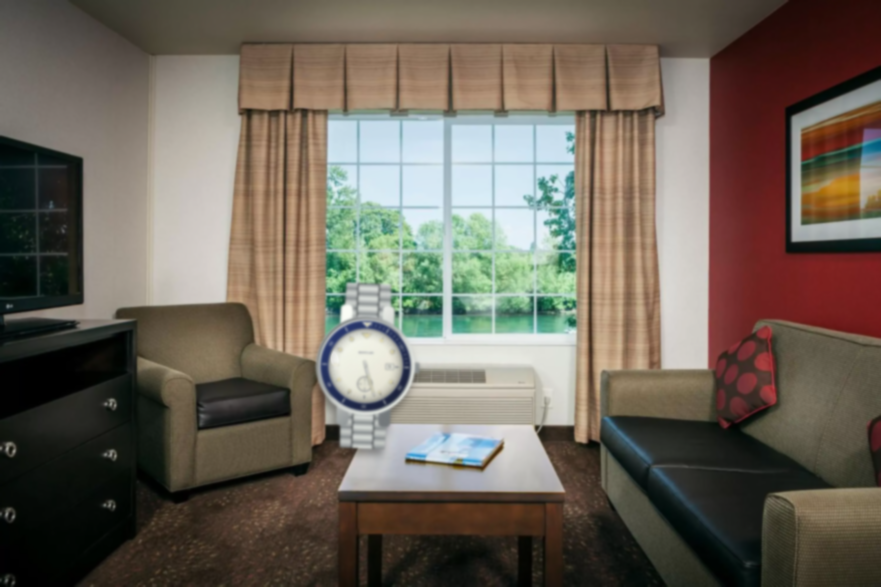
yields 5h27
